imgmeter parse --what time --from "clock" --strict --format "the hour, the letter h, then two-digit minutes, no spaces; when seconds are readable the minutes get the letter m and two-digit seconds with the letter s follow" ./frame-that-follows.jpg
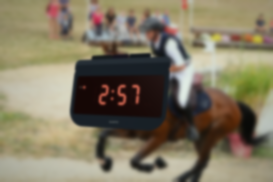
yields 2h57
